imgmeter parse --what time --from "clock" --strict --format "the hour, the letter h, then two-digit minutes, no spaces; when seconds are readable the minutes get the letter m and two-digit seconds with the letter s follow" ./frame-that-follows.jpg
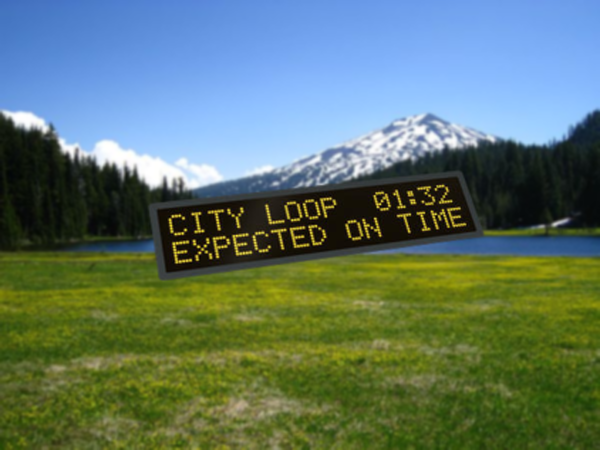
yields 1h32
